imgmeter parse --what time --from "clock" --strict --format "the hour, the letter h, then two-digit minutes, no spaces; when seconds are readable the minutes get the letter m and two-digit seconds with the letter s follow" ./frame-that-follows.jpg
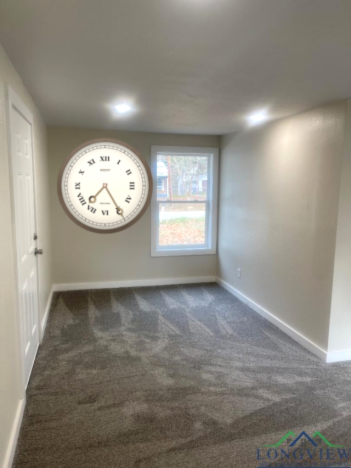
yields 7h25
